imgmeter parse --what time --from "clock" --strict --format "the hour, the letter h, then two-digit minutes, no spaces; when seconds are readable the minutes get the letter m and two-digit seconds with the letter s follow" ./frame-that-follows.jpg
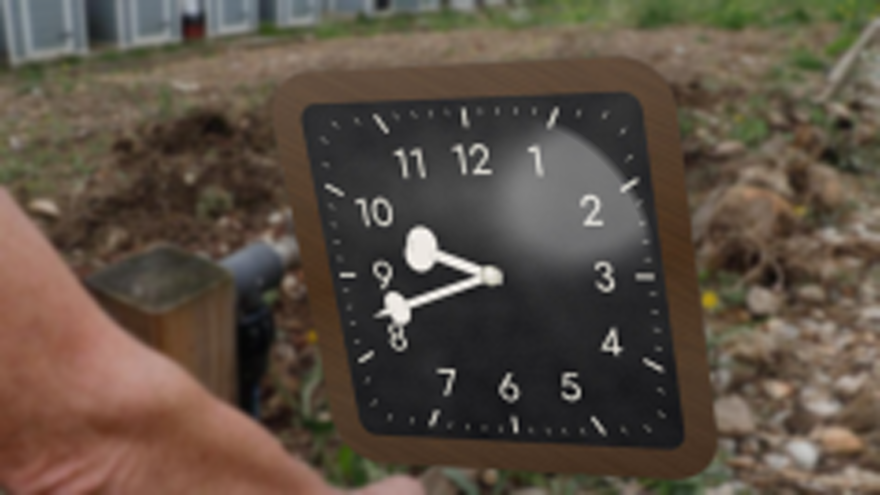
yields 9h42
